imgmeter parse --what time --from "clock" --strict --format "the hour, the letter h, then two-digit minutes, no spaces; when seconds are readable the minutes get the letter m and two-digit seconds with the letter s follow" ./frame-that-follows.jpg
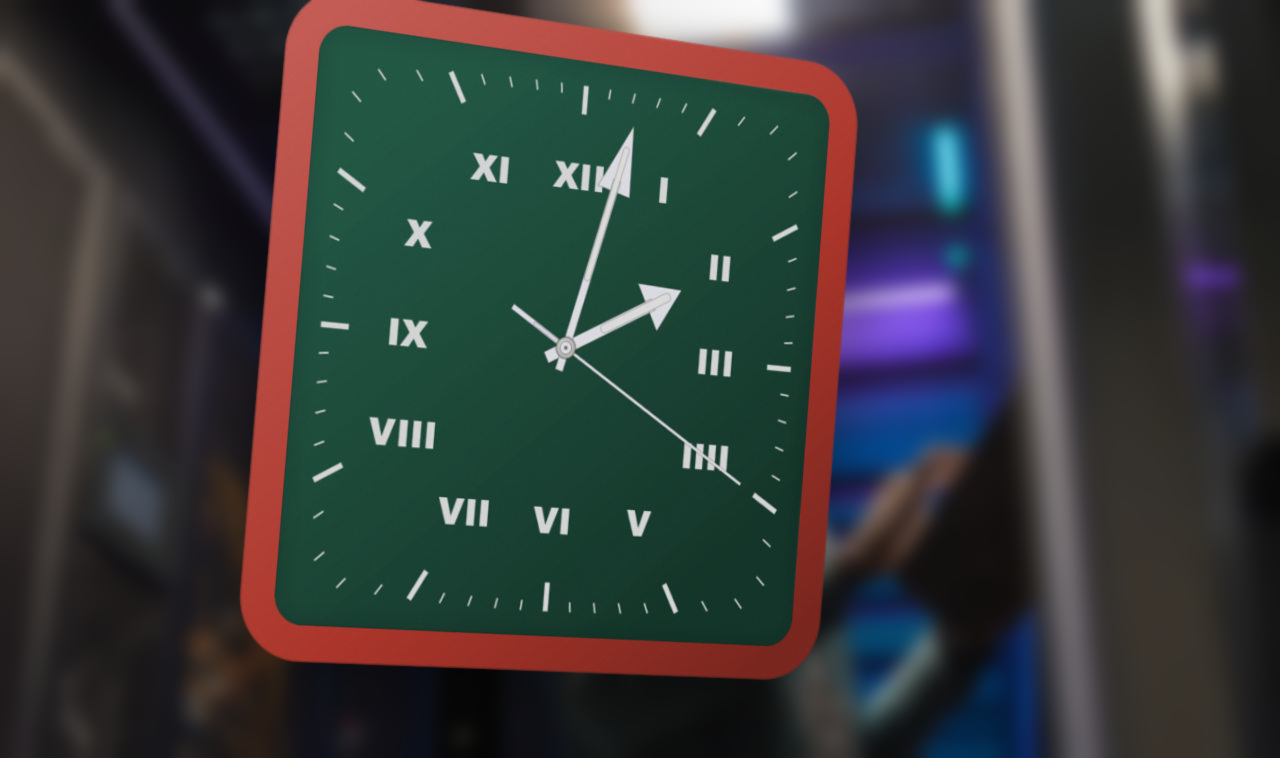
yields 2h02m20s
